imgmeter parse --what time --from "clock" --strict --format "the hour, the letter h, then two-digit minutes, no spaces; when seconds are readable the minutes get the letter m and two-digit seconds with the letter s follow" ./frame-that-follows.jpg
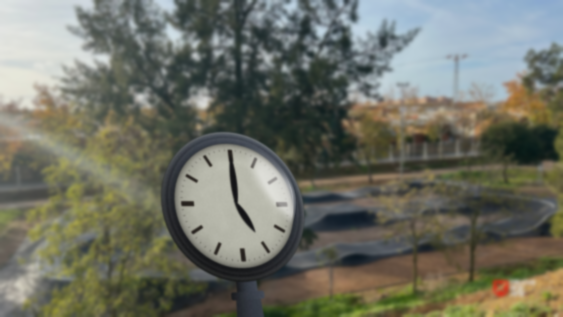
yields 5h00
